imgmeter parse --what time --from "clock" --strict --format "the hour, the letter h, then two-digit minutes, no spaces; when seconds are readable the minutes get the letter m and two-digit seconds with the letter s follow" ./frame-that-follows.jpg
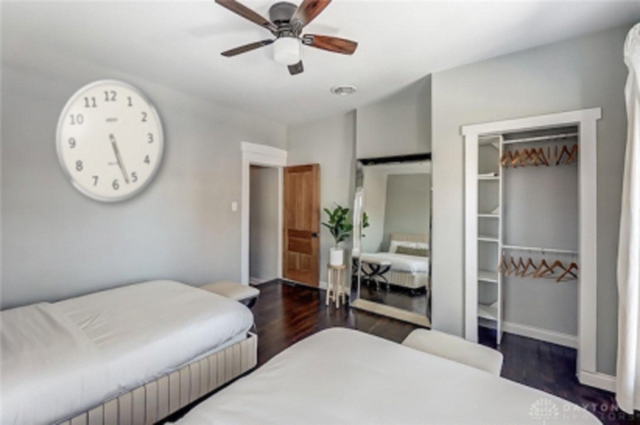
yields 5h27
